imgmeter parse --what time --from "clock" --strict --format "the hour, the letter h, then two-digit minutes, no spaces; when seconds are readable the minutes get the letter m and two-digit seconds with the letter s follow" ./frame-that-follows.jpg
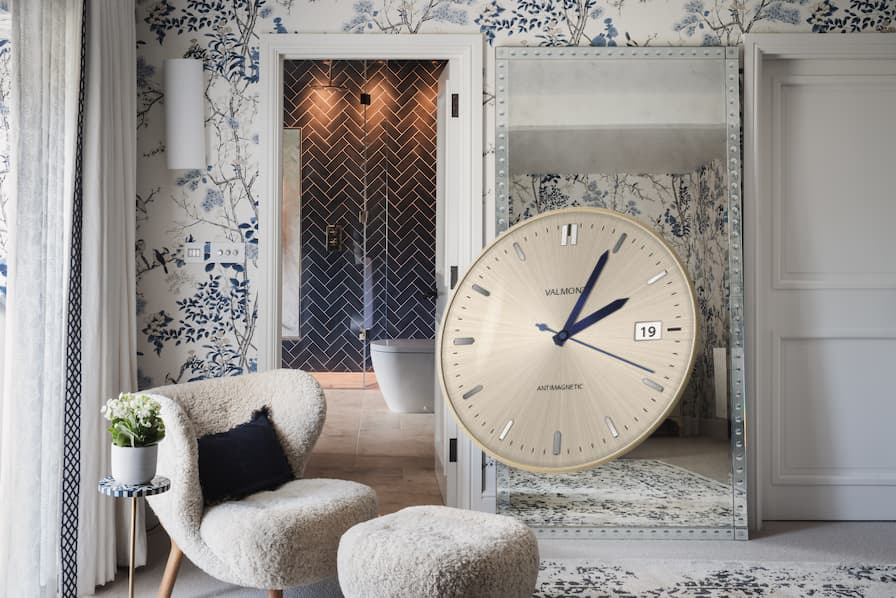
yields 2h04m19s
